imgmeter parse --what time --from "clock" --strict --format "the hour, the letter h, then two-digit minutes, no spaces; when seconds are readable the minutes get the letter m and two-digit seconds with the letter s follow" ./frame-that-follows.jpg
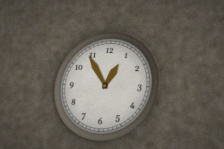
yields 12h54
